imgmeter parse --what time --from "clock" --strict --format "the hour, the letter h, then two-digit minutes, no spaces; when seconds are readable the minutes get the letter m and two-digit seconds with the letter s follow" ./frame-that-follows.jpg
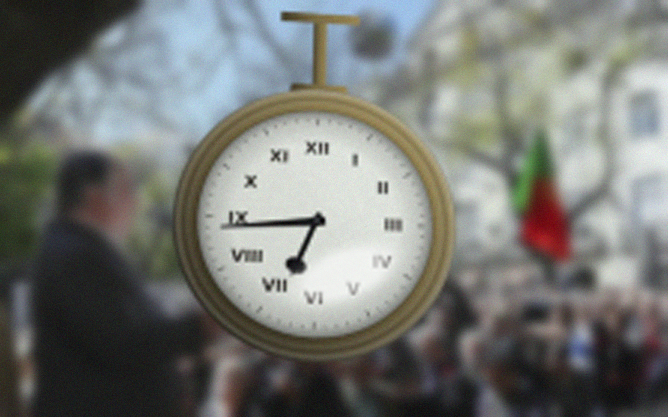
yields 6h44
